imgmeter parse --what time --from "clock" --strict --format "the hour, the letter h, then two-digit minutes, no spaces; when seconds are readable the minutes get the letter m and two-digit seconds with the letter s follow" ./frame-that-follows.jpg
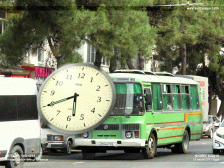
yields 5h40
